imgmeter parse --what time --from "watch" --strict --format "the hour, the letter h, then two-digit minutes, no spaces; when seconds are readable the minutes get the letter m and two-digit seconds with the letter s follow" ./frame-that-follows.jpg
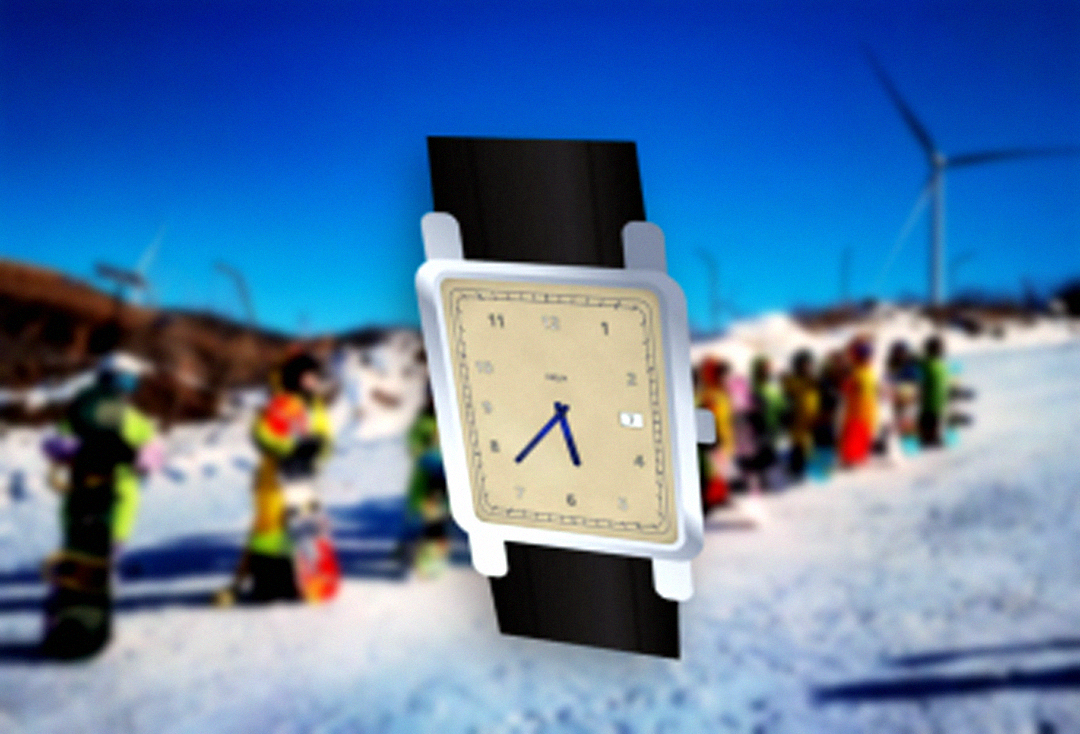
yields 5h37
